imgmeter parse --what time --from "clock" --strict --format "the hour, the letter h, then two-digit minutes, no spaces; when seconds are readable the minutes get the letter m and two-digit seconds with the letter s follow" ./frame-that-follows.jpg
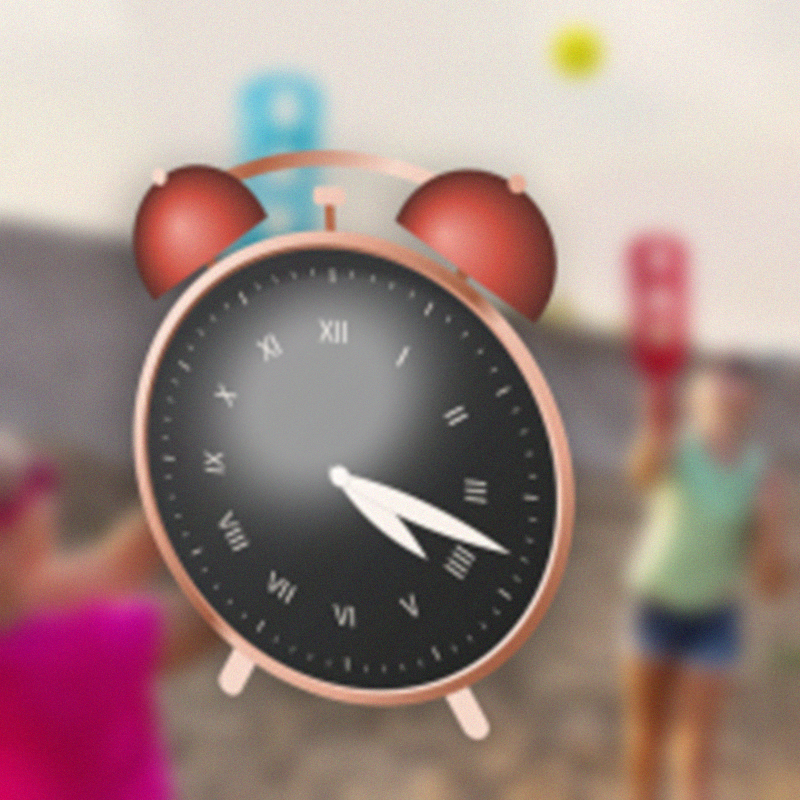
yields 4h18
